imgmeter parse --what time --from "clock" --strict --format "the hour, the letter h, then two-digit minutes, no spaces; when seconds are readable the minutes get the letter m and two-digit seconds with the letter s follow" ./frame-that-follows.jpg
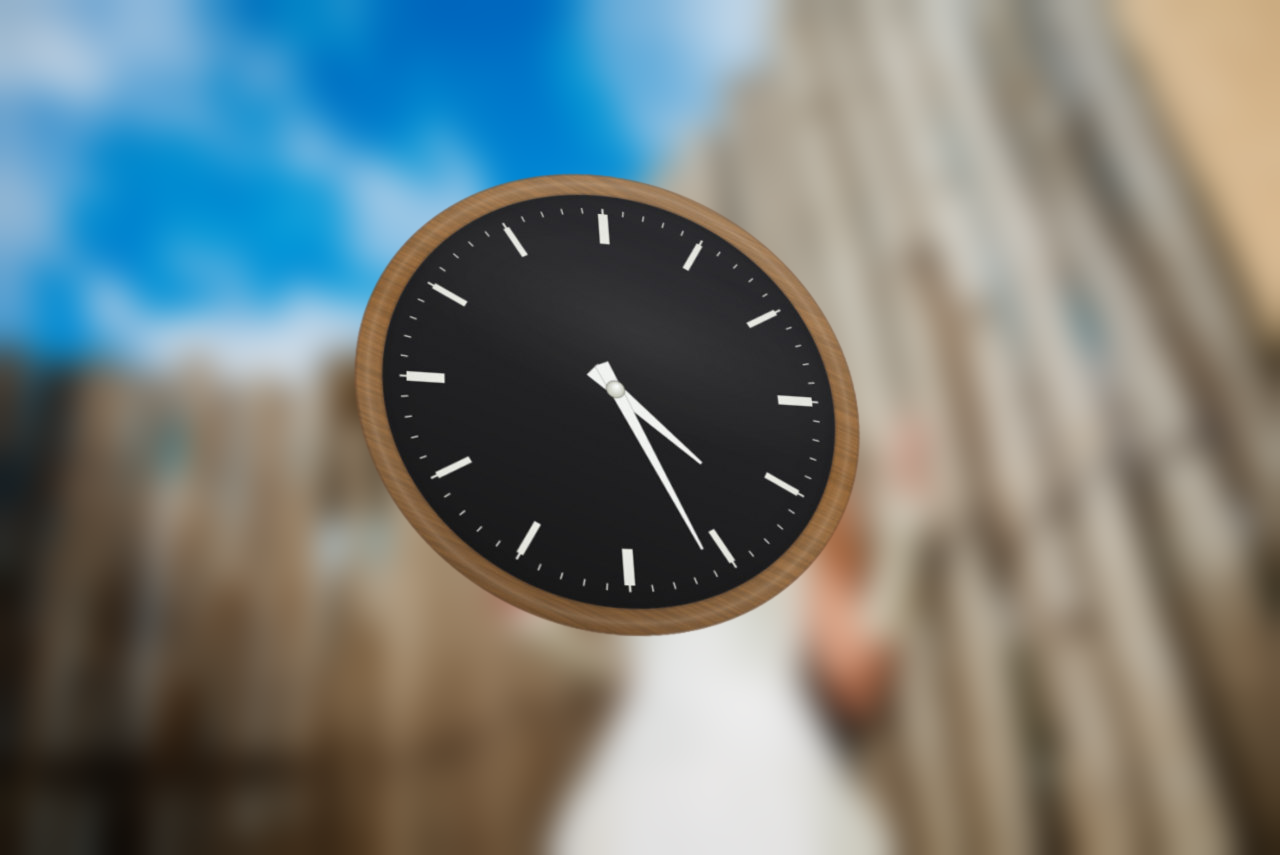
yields 4h26
